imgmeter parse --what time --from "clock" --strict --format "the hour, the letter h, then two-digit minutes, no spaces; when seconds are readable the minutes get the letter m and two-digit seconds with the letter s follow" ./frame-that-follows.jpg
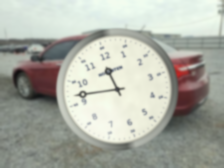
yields 11h47
